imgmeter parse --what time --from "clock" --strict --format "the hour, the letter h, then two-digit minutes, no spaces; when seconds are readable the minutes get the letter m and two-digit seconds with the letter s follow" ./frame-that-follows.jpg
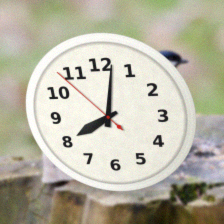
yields 8h01m53s
